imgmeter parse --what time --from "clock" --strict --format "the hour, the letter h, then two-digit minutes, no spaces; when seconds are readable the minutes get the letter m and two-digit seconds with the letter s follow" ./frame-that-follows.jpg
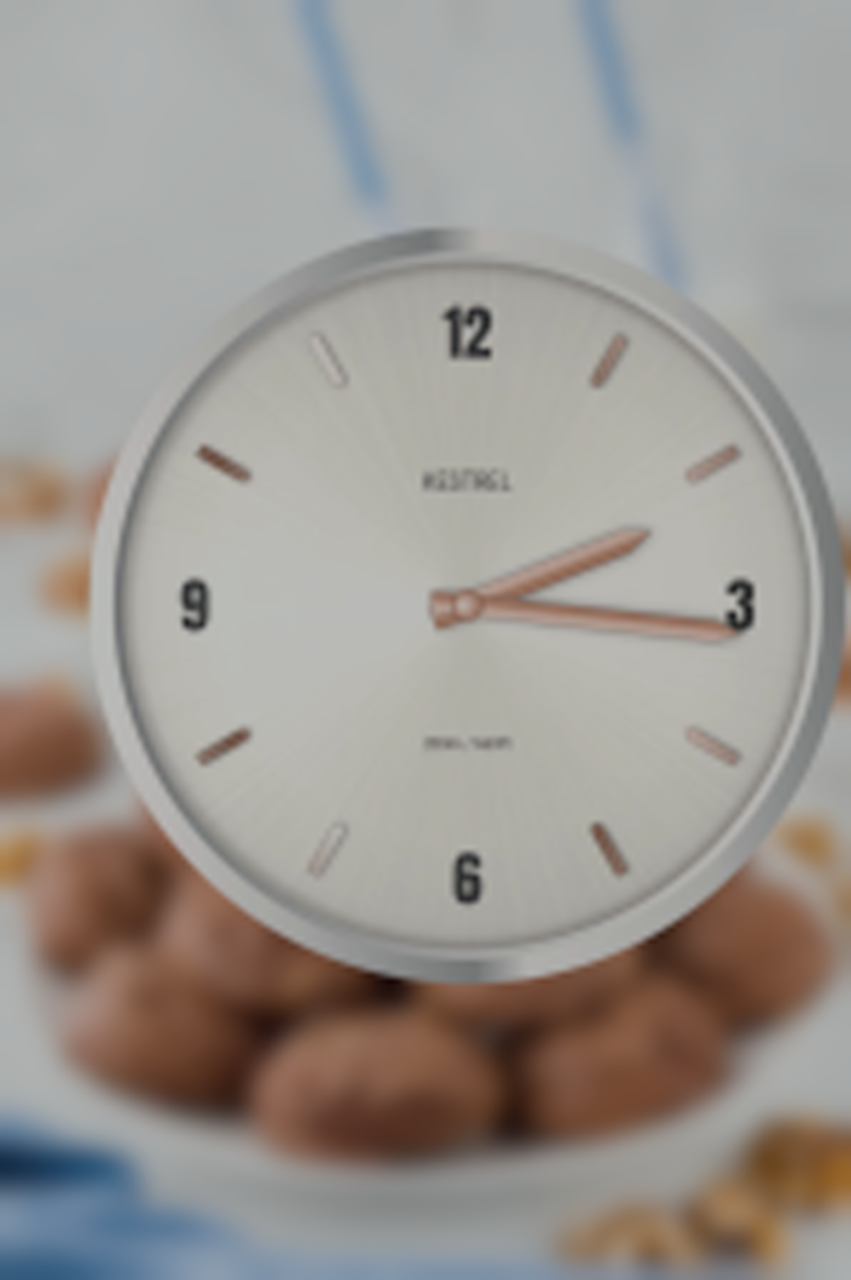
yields 2h16
